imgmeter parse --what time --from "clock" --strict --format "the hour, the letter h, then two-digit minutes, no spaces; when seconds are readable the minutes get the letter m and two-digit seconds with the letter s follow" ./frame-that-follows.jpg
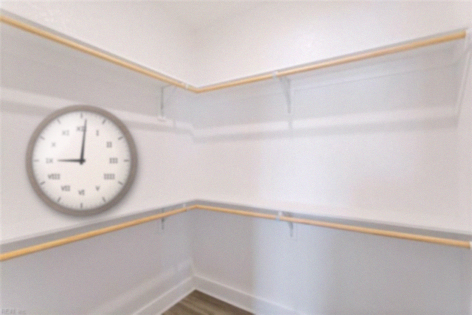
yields 9h01
